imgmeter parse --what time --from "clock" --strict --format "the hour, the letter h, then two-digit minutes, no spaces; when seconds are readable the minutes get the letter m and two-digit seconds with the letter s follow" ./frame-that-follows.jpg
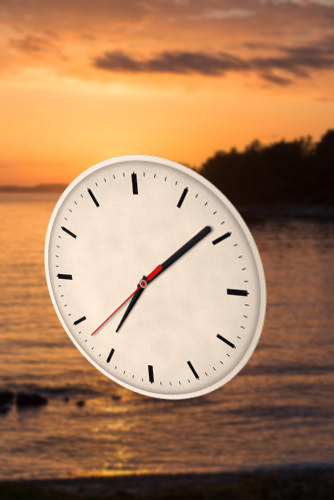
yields 7h08m38s
